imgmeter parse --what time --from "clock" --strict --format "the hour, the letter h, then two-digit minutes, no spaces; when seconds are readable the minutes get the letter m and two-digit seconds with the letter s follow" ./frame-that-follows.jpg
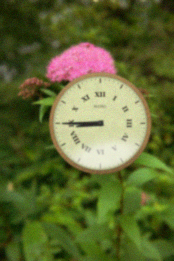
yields 8h45
